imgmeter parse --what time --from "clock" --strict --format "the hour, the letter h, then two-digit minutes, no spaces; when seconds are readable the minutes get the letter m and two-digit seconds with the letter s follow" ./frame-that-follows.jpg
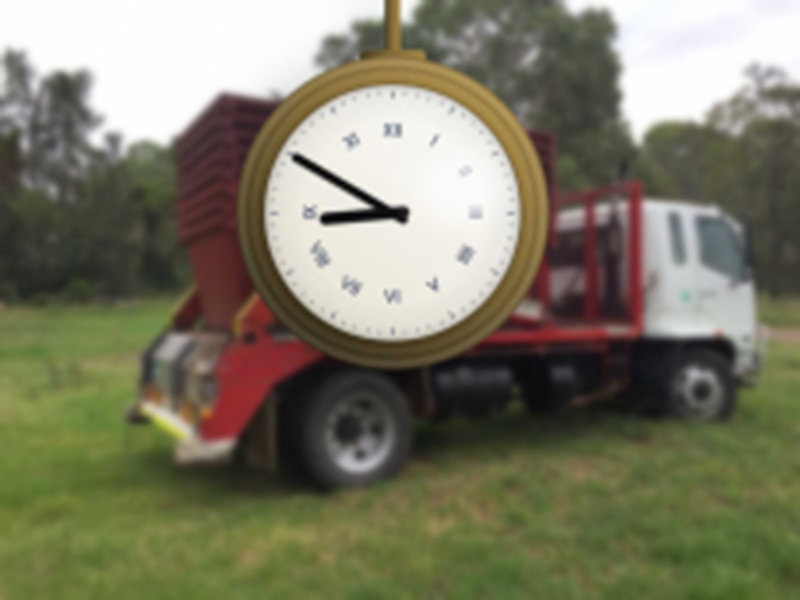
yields 8h50
